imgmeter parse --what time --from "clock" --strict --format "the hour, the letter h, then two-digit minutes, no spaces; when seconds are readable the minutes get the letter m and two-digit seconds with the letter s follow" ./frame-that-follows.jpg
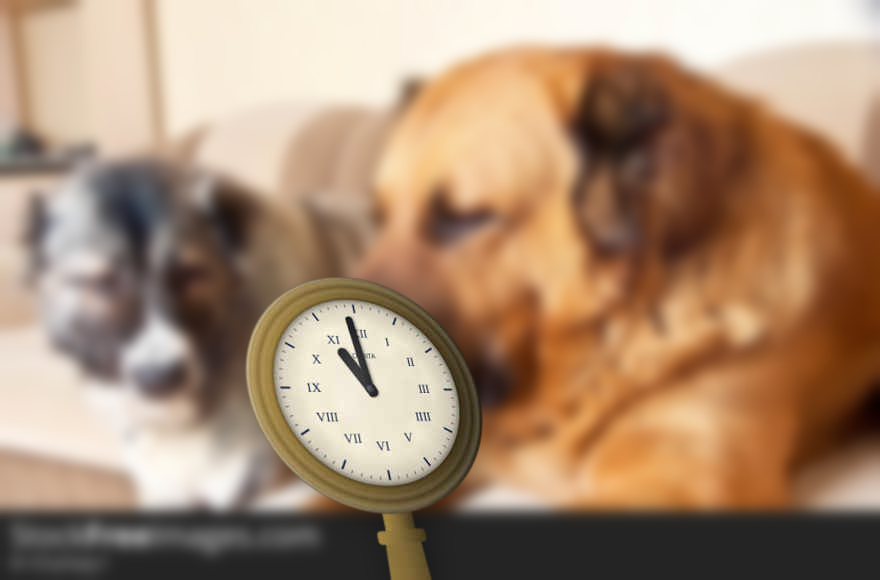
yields 10h59
